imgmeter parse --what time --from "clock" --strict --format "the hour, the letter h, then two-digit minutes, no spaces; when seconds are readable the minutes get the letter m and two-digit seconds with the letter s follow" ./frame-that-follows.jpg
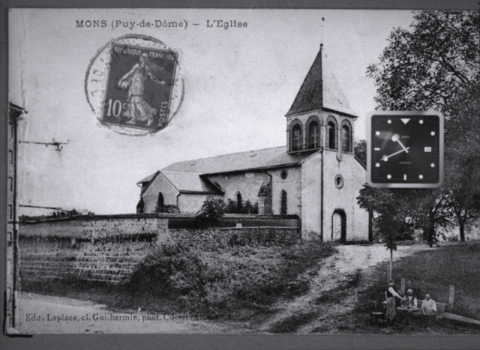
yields 10h41
